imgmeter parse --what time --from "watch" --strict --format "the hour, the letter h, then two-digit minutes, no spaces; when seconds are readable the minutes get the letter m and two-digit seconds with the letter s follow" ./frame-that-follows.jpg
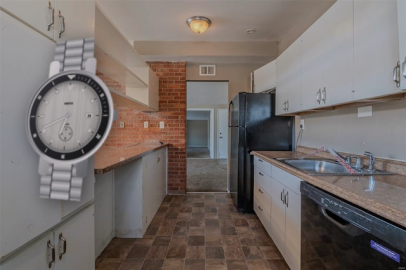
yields 6h41
